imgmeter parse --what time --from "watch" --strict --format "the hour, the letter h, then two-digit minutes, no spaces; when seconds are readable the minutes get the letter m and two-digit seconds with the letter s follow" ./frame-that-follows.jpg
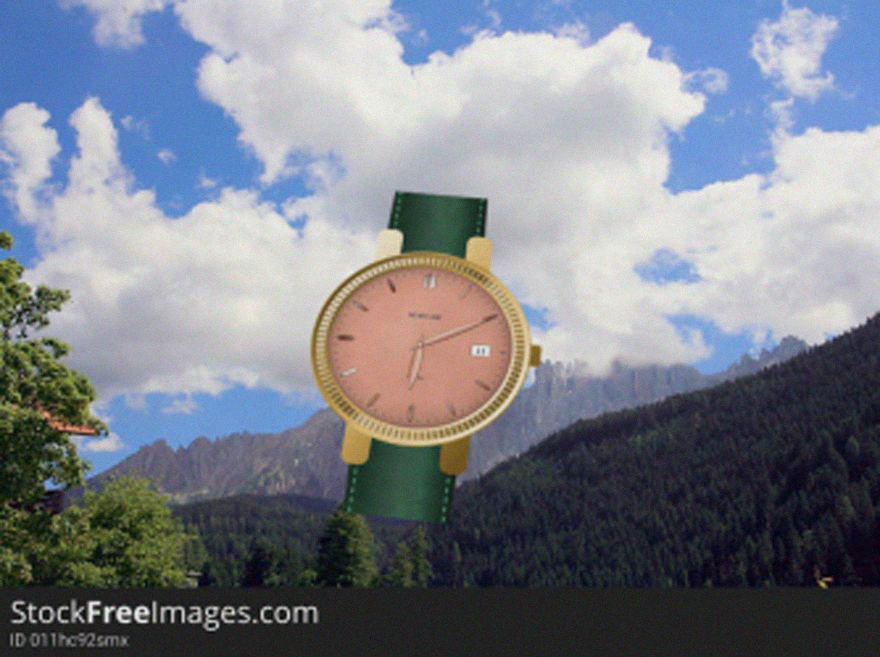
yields 6h10
